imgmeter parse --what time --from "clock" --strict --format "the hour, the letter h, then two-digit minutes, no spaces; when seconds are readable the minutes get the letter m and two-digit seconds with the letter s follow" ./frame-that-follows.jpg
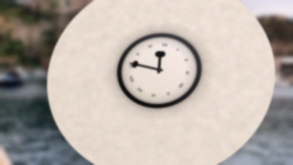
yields 11h46
